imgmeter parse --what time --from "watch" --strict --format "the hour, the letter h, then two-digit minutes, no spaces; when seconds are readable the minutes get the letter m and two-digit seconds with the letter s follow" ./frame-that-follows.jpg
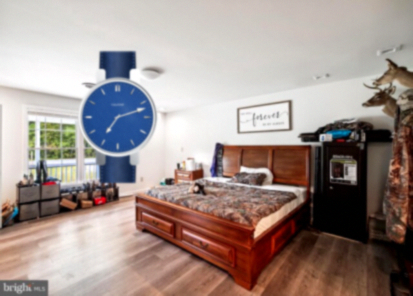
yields 7h12
